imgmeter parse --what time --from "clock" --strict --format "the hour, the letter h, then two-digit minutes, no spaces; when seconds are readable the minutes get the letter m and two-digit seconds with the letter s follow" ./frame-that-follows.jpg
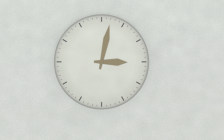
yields 3h02
